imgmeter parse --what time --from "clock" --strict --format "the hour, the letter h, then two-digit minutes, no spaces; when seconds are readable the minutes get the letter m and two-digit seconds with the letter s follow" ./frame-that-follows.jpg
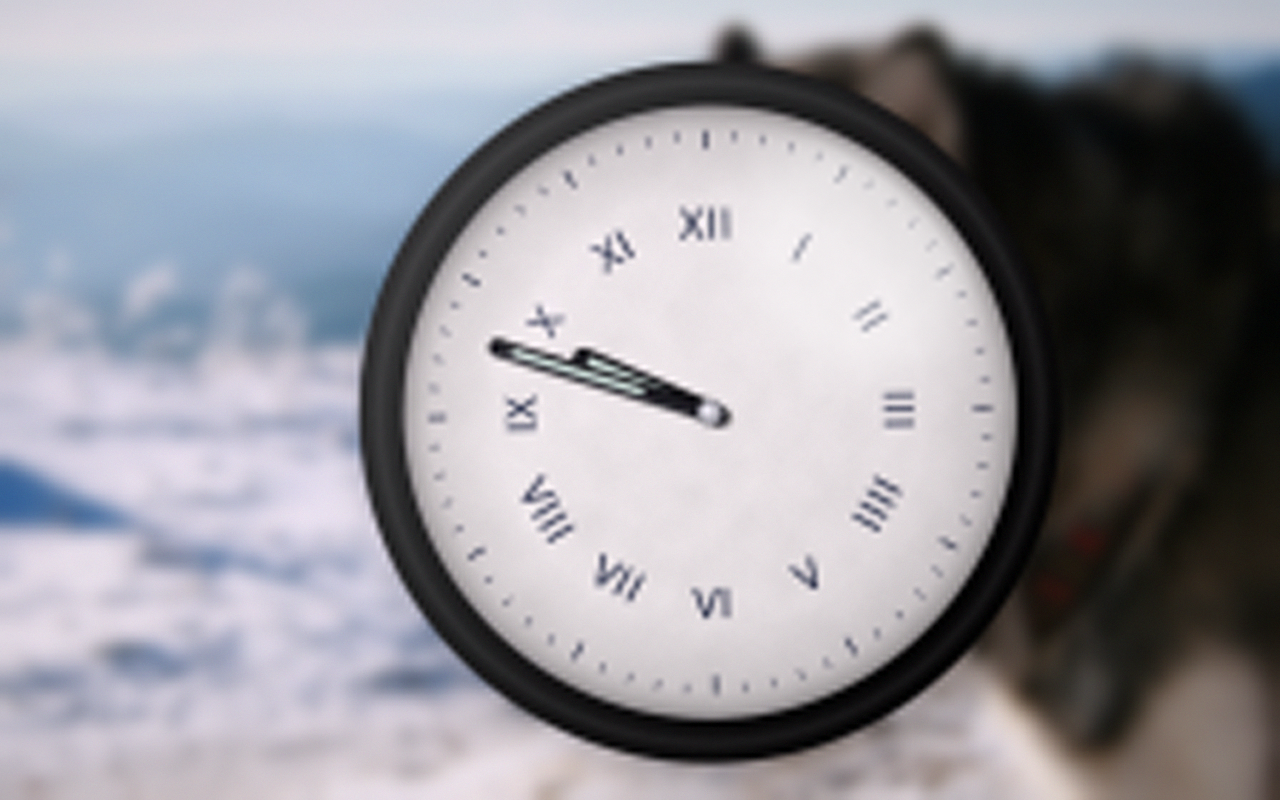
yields 9h48
